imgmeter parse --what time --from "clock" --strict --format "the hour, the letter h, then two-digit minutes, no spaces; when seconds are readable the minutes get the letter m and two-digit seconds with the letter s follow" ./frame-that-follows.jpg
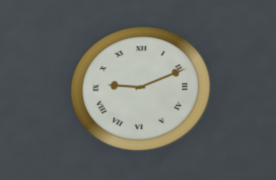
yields 9h11
